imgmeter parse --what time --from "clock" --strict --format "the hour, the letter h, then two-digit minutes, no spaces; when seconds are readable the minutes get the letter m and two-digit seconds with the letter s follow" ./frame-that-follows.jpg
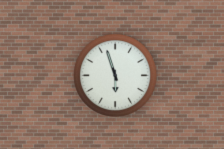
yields 5h57
